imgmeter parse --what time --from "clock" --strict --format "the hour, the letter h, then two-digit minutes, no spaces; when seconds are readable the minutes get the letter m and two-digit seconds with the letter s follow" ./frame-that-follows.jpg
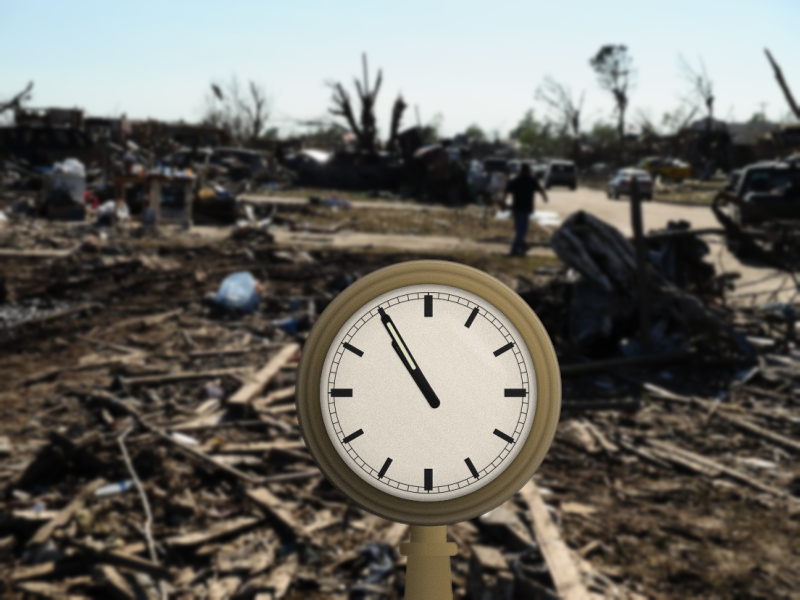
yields 10h55
